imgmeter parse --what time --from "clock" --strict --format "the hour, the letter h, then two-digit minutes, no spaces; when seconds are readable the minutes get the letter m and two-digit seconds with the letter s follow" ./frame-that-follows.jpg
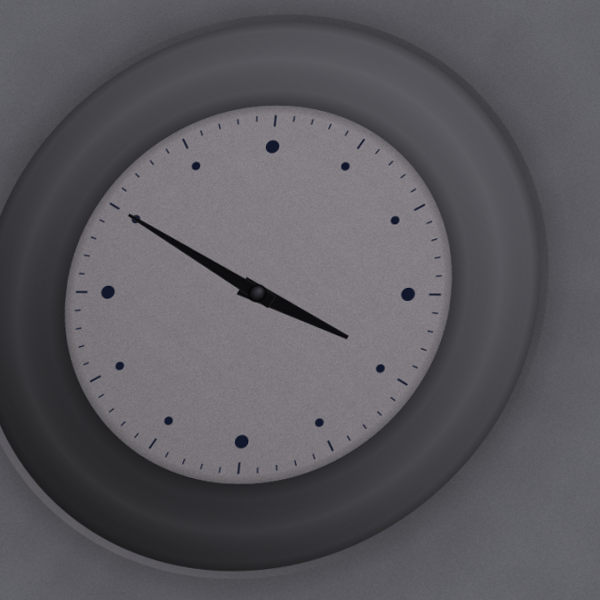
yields 3h50
